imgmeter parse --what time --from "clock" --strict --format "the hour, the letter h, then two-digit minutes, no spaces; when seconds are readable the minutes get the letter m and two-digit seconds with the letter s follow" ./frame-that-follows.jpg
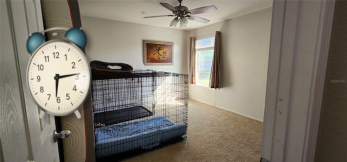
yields 6h14
